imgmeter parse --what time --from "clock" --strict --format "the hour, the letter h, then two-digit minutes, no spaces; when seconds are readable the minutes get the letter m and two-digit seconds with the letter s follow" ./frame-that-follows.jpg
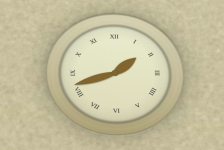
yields 1h42
